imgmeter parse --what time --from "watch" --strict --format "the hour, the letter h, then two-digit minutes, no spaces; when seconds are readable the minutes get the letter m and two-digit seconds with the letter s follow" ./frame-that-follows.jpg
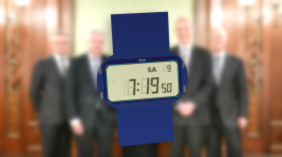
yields 7h19m50s
